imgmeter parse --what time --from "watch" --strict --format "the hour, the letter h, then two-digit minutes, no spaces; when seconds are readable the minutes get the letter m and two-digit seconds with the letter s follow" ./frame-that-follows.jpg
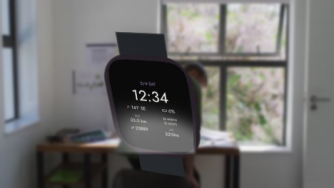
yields 12h34
